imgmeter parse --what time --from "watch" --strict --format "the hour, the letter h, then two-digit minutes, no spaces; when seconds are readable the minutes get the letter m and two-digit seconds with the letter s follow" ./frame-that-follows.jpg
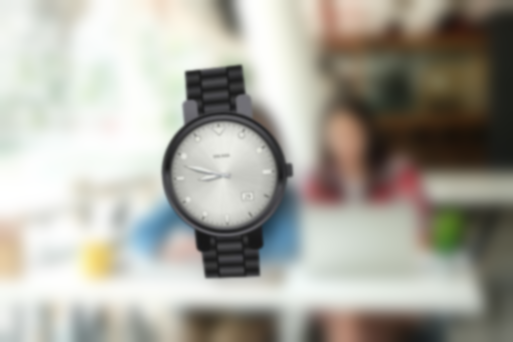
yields 8h48
